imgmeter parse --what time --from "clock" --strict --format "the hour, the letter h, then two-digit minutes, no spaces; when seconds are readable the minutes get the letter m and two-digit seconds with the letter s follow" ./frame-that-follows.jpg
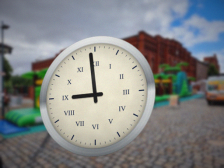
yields 8h59
